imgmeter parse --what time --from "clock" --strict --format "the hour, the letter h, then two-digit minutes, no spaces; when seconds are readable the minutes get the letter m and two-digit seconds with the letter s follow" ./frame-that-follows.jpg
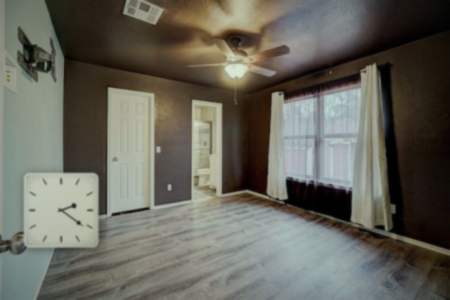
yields 2h21
